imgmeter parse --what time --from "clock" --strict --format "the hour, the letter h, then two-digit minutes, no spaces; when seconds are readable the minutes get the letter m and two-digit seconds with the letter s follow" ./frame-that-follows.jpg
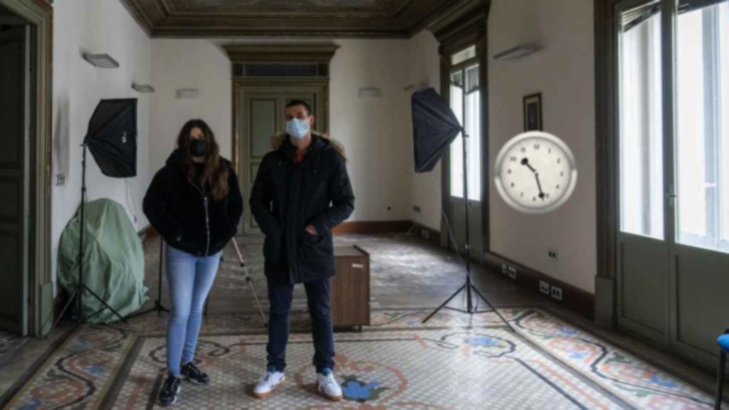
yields 10h27
